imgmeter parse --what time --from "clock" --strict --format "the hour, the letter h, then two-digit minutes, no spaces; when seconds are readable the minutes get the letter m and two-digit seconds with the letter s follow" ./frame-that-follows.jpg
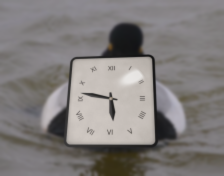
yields 5h47
